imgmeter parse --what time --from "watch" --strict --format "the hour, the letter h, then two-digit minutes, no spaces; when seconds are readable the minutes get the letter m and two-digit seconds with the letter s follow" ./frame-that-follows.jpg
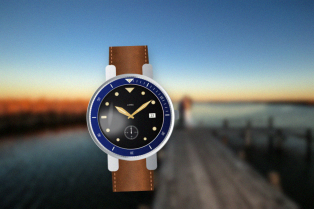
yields 10h09
